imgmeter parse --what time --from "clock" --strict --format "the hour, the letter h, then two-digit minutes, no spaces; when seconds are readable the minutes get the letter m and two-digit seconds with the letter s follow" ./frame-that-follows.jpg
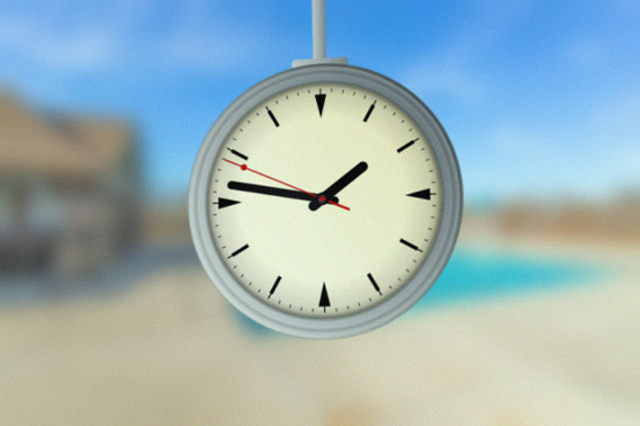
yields 1h46m49s
